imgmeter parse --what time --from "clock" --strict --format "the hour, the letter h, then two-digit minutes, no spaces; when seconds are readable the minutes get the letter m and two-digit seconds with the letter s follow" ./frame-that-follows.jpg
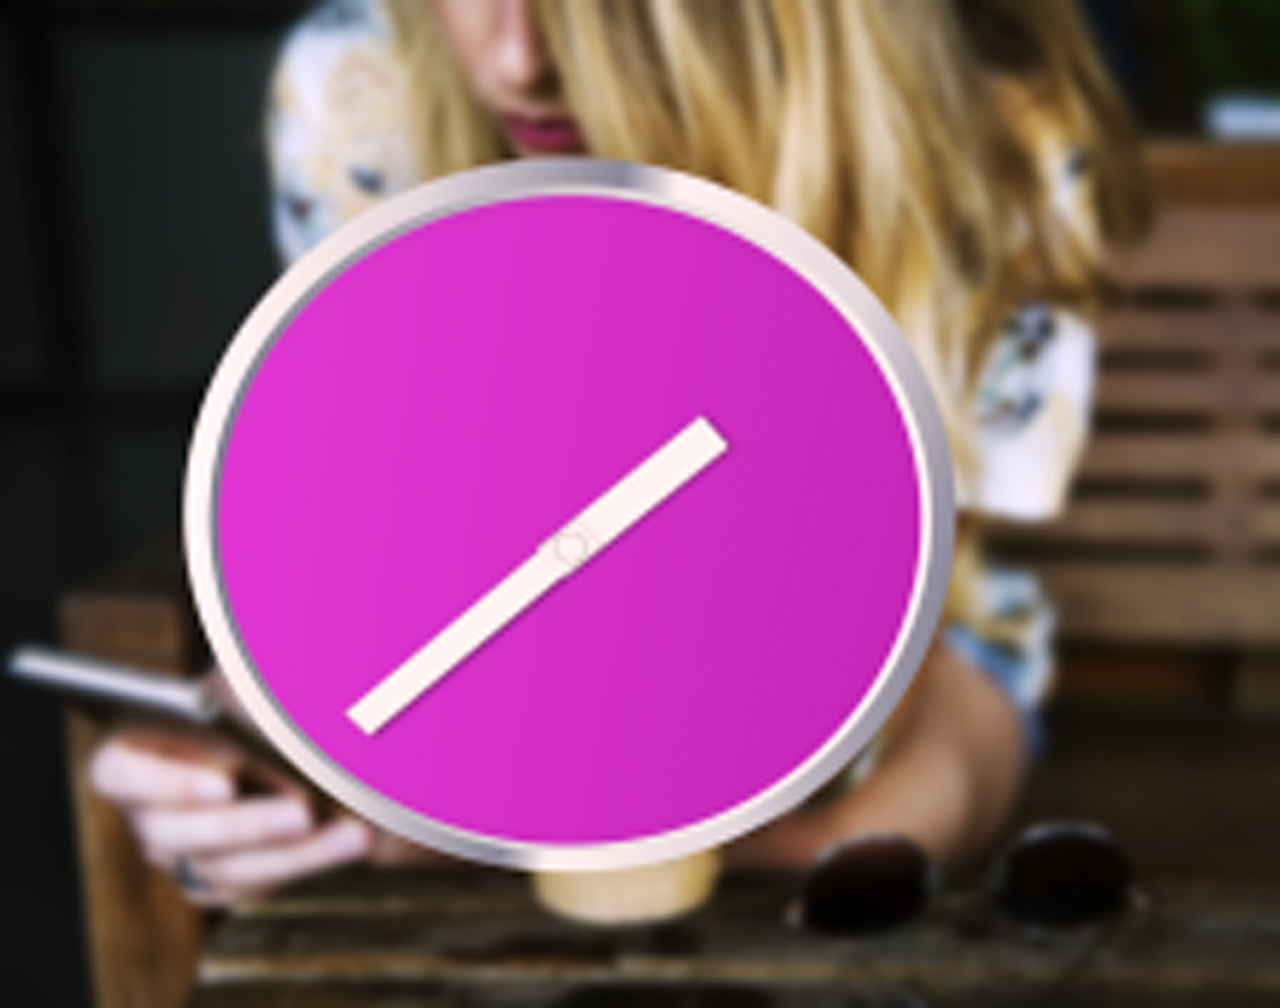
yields 1h38
